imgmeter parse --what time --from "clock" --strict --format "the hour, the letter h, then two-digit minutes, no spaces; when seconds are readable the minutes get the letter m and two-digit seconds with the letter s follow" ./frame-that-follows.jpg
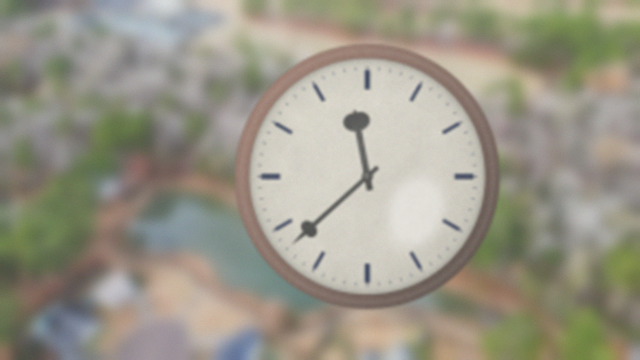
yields 11h38
